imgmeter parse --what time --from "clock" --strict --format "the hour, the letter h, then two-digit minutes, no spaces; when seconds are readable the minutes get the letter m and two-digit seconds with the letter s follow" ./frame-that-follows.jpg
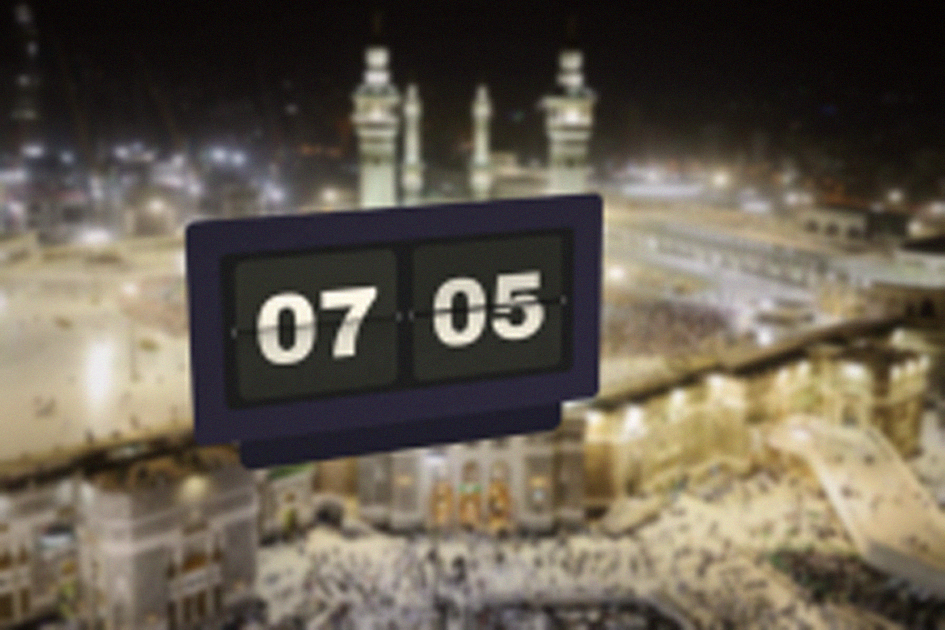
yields 7h05
